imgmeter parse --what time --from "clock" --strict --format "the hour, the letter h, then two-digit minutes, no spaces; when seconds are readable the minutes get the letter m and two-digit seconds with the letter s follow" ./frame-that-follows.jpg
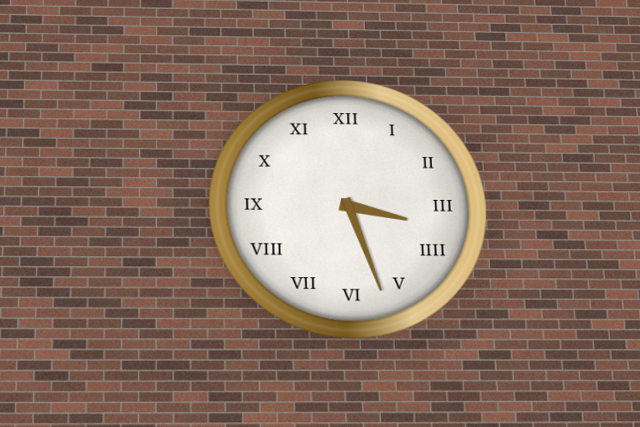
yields 3h27
